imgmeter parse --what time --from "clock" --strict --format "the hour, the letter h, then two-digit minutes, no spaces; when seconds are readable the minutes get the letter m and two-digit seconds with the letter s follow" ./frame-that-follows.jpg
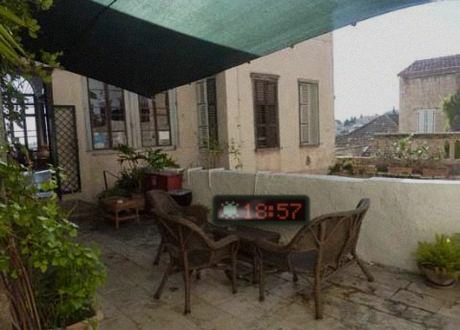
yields 18h57
